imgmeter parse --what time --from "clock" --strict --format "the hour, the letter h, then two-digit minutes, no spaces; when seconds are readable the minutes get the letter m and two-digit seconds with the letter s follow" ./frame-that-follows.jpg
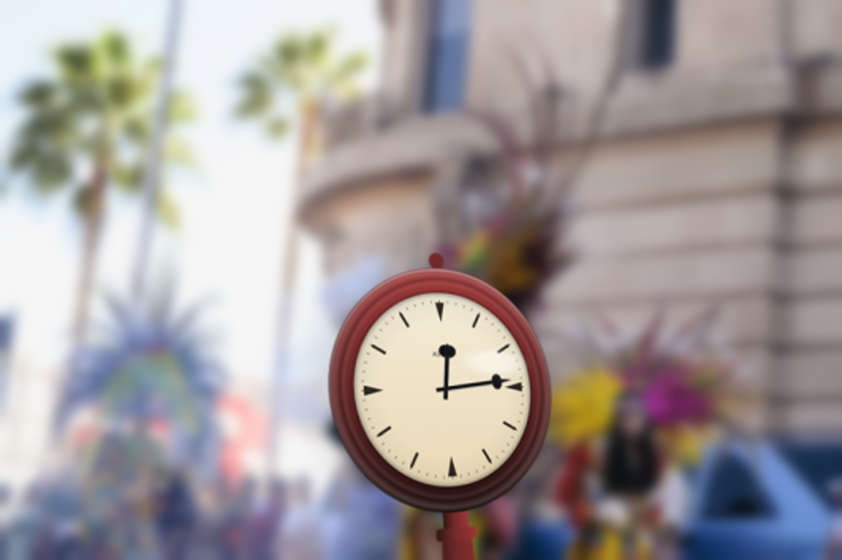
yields 12h14
